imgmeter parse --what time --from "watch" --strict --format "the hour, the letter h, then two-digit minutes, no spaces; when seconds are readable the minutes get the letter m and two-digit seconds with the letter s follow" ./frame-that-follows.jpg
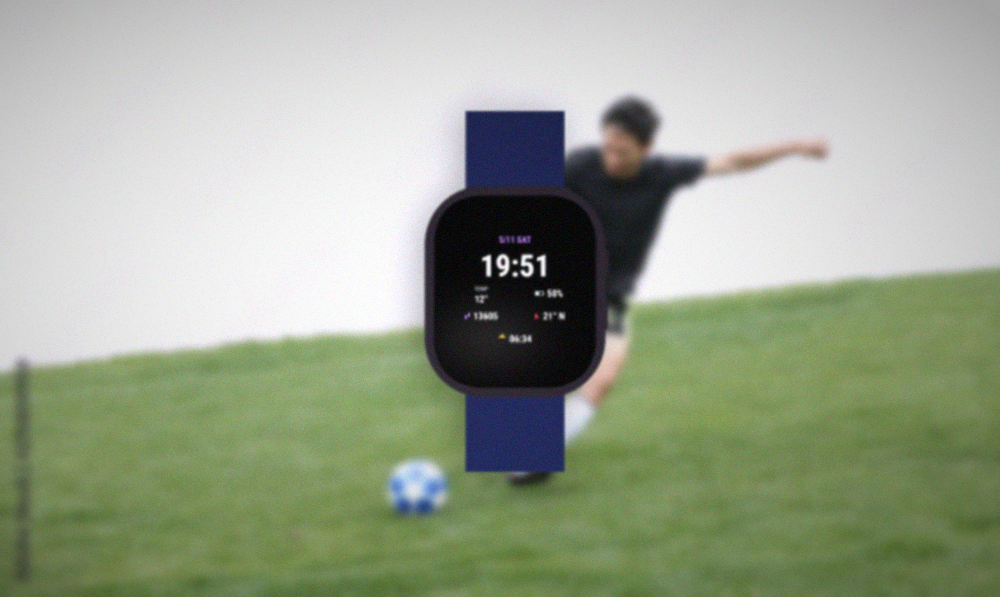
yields 19h51
